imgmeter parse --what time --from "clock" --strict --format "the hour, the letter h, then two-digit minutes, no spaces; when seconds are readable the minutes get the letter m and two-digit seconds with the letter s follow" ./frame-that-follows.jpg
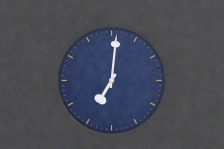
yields 7h01
